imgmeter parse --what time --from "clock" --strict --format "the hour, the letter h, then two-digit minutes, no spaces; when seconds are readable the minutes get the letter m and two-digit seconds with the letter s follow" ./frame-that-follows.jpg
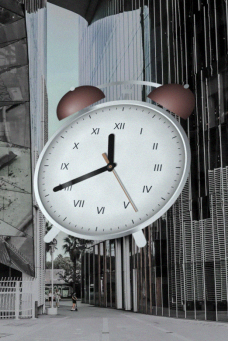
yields 11h40m24s
